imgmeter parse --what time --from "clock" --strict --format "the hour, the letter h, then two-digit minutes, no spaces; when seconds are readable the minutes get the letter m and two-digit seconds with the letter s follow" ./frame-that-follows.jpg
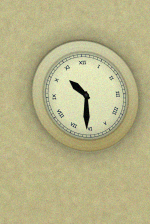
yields 10h31
